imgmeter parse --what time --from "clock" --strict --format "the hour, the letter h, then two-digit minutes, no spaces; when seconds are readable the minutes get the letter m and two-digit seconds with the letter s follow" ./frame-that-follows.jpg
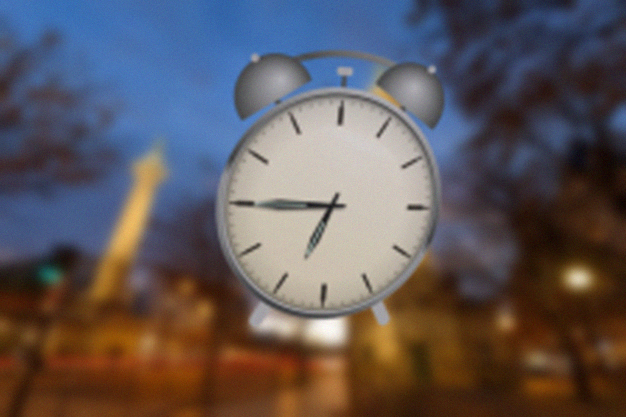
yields 6h45
